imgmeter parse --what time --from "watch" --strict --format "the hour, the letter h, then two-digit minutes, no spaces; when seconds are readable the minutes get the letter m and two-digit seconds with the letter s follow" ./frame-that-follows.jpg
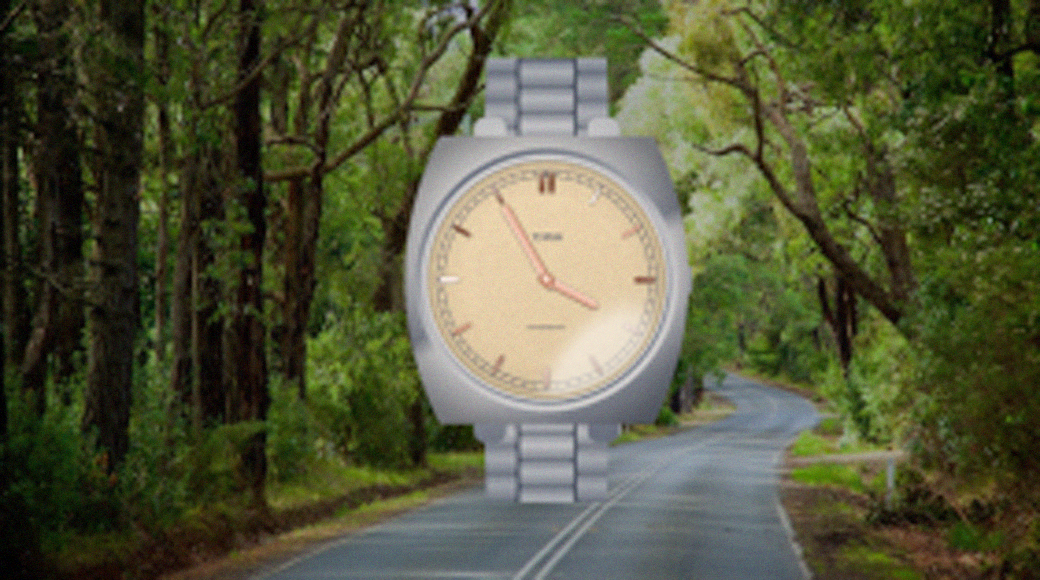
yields 3h55
